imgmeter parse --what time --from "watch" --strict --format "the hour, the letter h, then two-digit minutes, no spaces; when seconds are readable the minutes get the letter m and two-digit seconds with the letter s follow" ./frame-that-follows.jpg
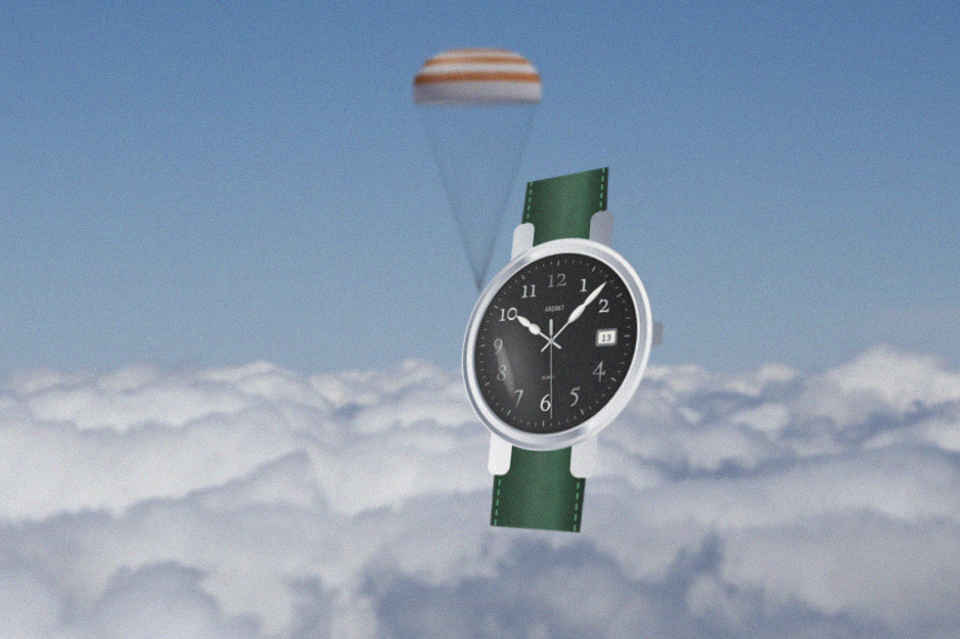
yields 10h07m29s
